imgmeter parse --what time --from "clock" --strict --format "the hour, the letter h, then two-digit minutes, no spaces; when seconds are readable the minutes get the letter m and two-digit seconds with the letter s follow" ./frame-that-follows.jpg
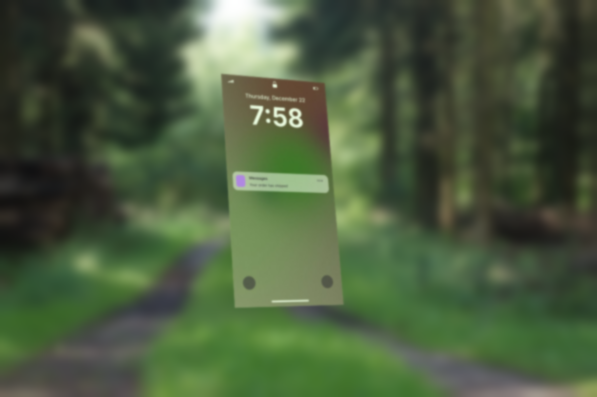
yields 7h58
